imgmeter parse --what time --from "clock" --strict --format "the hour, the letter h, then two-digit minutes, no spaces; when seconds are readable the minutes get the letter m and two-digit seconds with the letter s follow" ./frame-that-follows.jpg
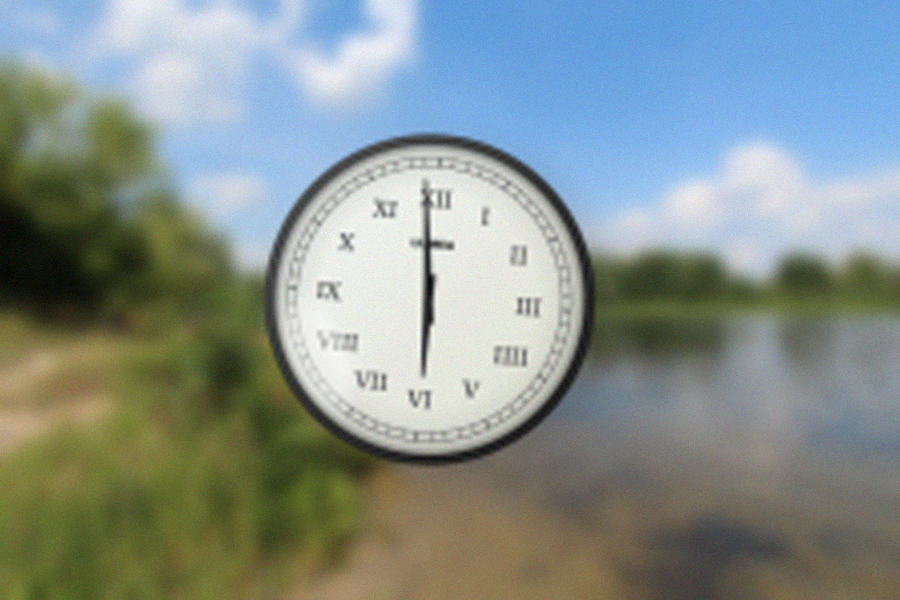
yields 5h59
